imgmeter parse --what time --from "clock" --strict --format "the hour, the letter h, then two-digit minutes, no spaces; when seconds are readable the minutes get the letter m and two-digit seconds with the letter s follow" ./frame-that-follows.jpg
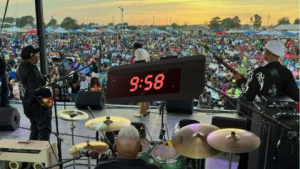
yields 9h58
